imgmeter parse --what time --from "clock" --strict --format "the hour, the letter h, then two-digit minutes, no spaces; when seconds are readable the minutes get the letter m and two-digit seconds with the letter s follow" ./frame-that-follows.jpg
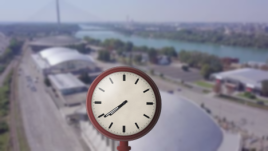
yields 7h39
